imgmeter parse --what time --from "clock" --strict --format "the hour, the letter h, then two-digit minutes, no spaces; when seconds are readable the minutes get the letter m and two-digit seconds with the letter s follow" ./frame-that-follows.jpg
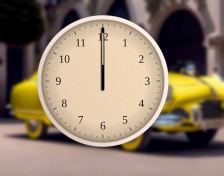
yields 12h00
